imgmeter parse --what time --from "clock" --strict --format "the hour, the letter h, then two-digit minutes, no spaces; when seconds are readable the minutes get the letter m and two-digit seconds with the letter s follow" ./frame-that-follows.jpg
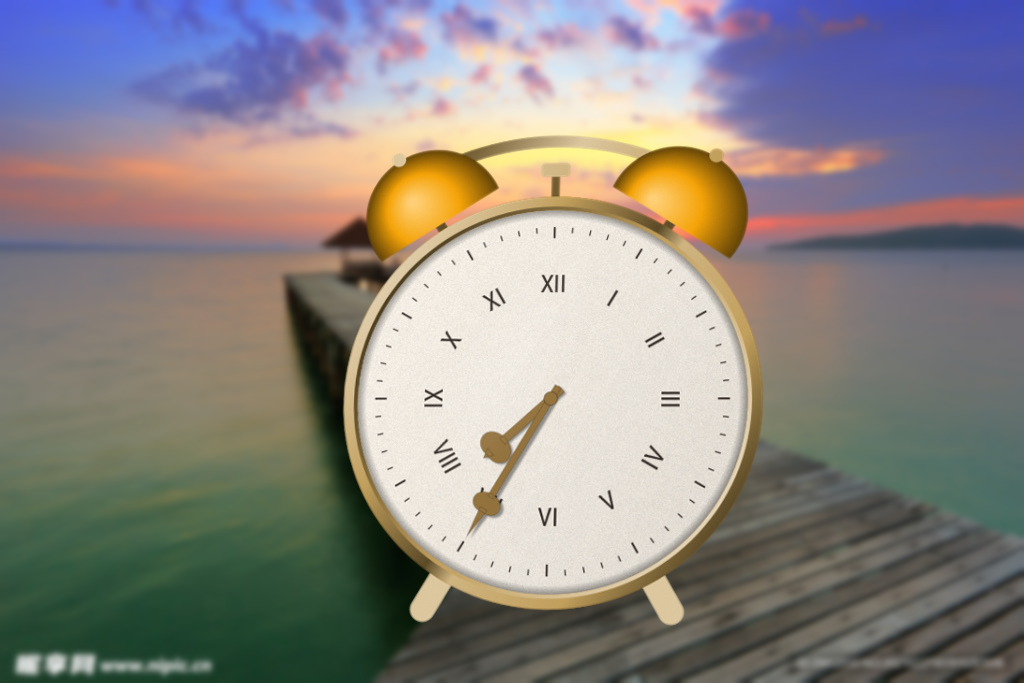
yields 7h35
